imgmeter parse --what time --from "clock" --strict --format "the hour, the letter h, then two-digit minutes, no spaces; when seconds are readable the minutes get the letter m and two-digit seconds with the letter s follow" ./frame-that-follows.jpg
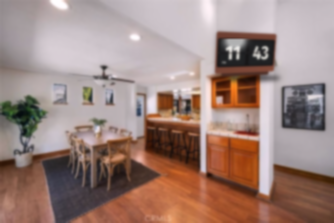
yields 11h43
